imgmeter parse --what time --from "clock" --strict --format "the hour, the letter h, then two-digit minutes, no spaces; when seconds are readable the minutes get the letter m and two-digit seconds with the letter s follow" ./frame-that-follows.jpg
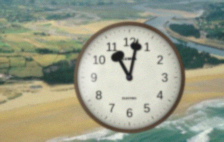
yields 11h02
